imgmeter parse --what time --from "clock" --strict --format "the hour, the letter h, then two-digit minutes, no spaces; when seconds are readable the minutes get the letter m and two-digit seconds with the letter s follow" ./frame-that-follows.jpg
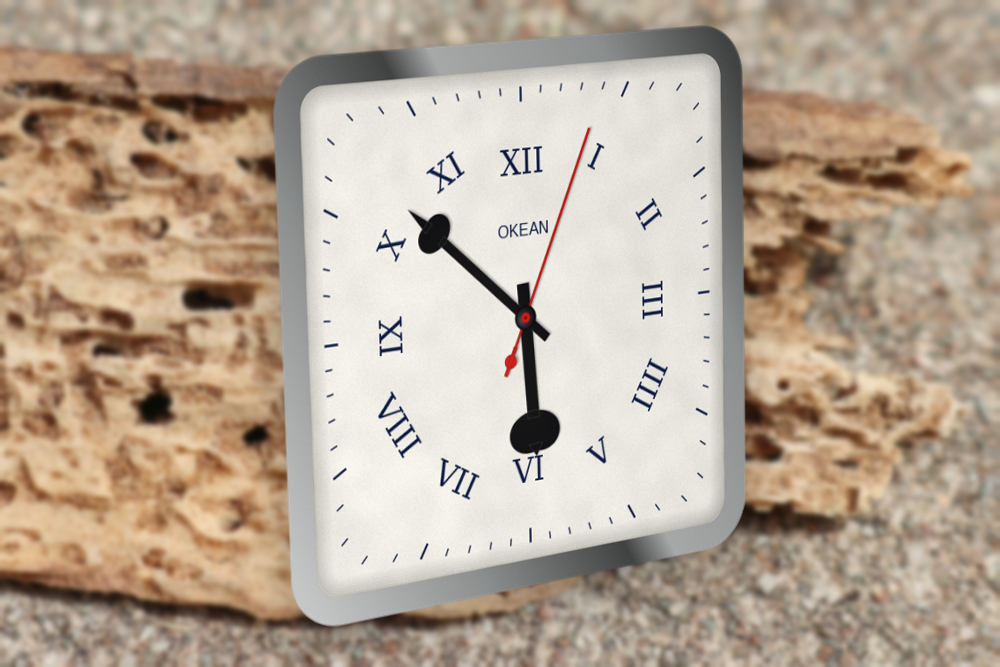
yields 5h52m04s
